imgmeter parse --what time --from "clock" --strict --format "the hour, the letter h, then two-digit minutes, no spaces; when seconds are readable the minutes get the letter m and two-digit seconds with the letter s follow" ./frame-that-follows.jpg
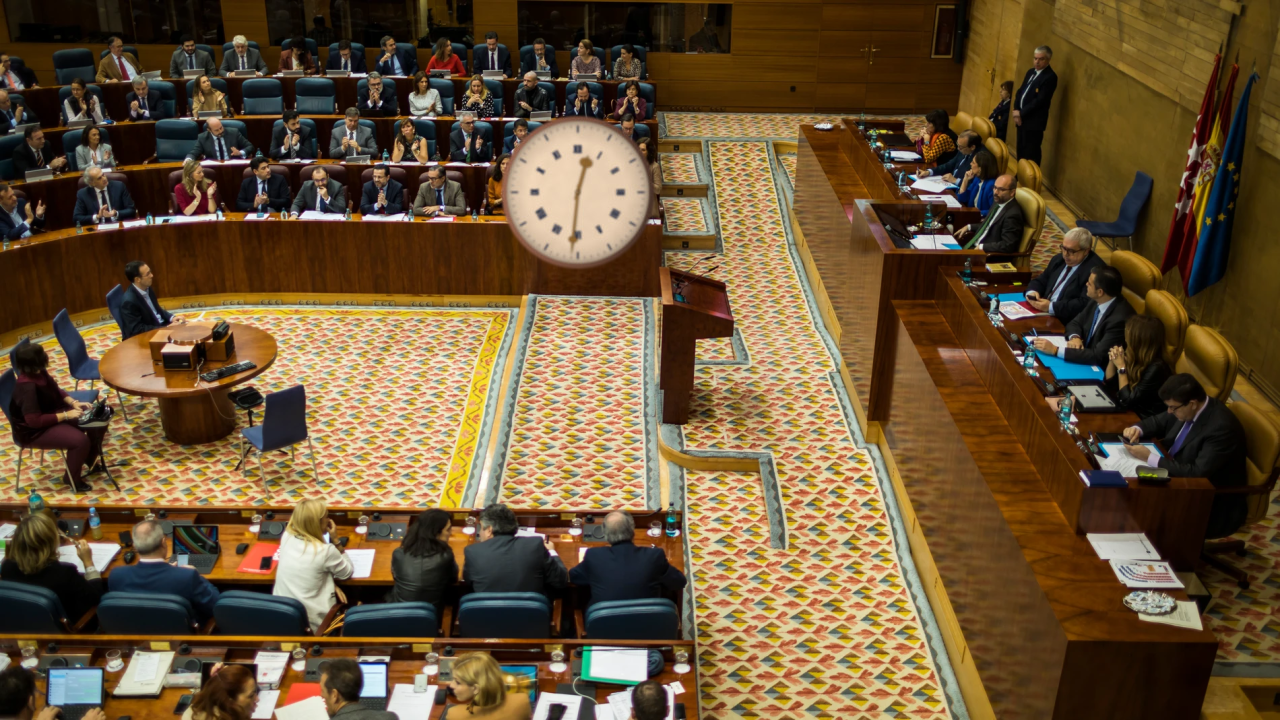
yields 12h31
